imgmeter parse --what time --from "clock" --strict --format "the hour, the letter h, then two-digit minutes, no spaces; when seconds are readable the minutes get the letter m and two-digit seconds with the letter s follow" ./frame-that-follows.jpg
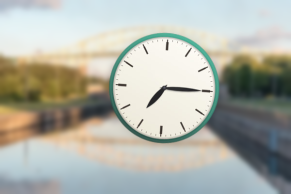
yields 7h15
